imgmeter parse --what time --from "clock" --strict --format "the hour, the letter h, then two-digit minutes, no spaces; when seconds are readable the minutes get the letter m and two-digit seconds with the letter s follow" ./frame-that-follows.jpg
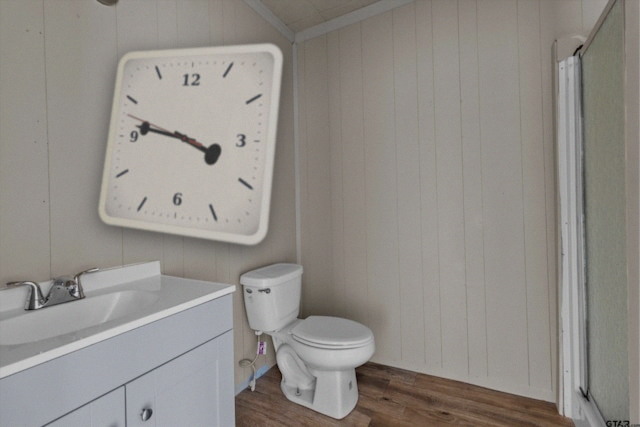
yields 3h46m48s
